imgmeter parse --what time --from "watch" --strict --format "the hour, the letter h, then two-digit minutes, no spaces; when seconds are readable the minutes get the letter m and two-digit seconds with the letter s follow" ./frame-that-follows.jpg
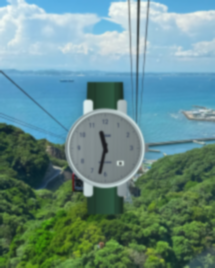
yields 11h32
